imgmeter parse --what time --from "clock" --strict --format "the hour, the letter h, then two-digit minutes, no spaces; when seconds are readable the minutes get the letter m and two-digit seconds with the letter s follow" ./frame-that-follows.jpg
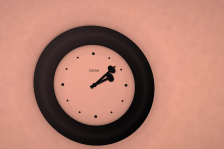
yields 2h08
